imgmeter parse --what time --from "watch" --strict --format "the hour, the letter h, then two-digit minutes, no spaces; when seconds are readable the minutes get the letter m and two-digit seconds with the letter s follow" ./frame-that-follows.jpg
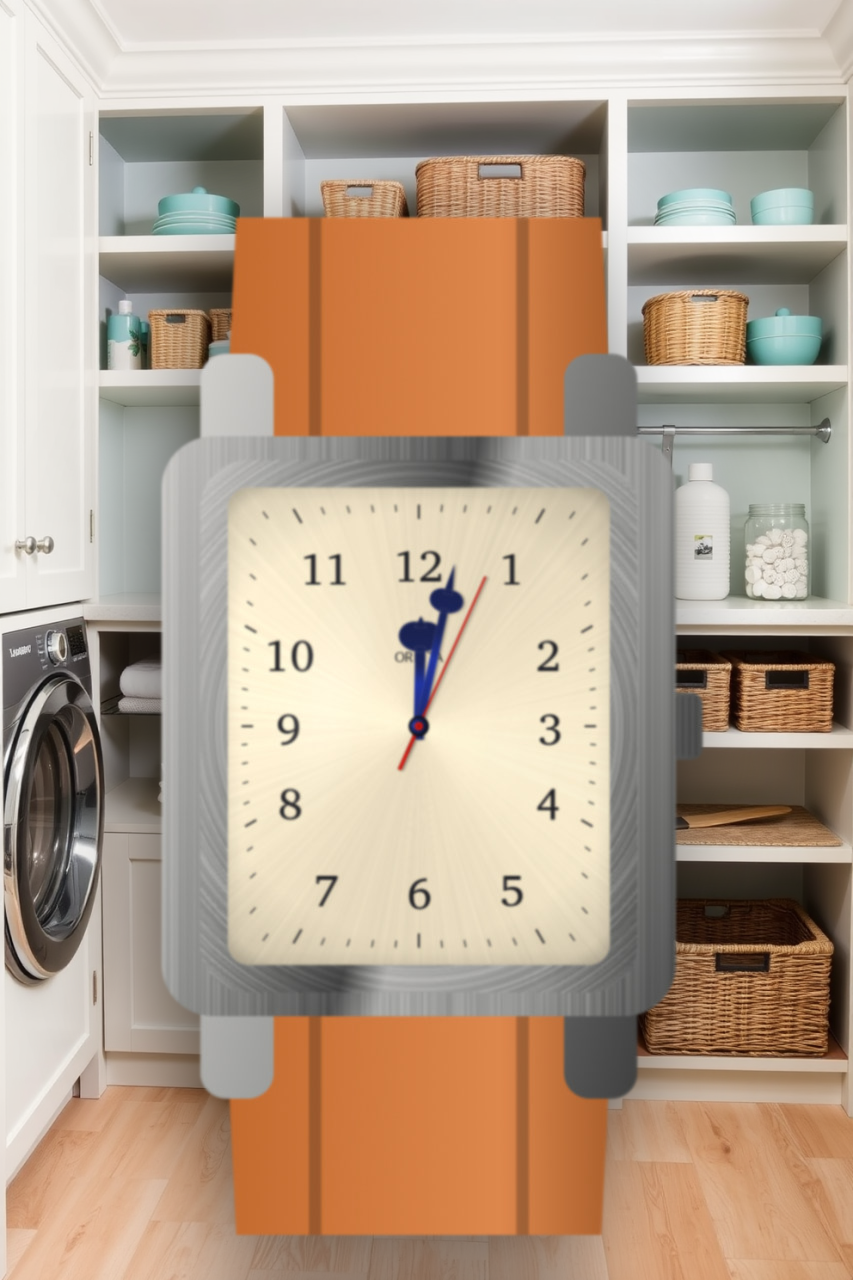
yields 12h02m04s
